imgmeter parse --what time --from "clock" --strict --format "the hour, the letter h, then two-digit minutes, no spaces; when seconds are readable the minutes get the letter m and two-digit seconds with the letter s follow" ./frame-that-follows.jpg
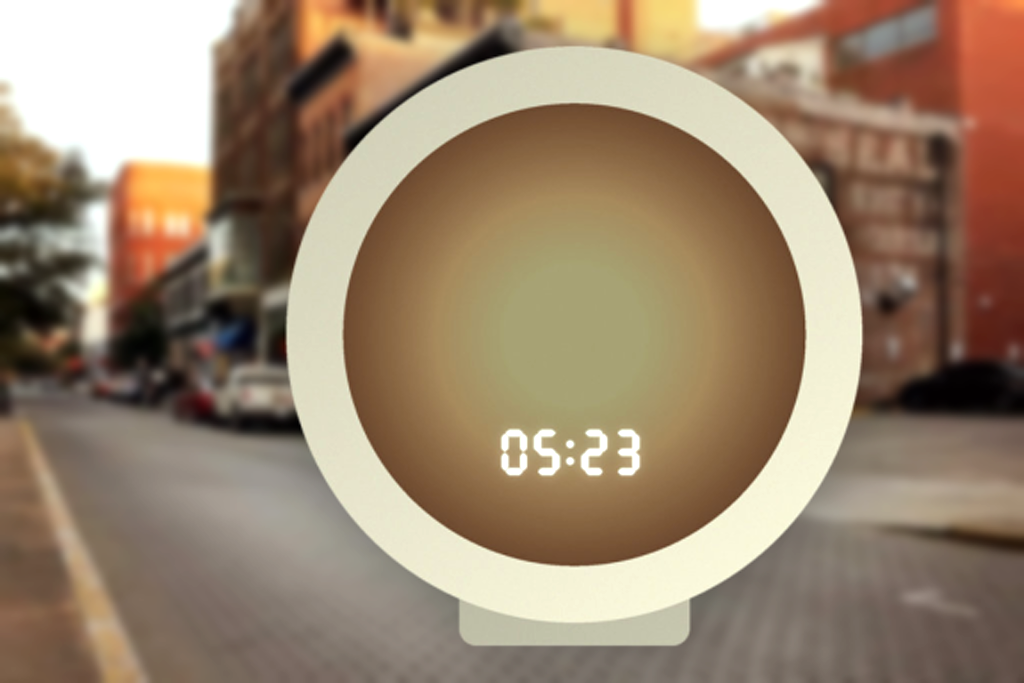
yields 5h23
